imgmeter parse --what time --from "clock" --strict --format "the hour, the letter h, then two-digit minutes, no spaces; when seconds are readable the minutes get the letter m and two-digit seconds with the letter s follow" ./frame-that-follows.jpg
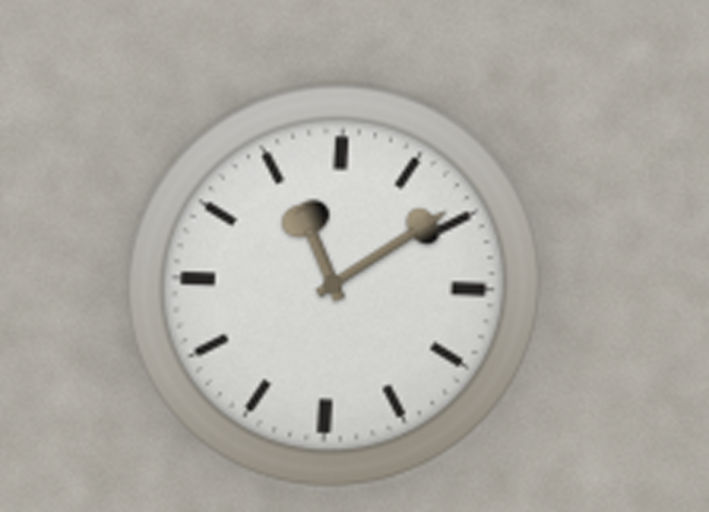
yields 11h09
